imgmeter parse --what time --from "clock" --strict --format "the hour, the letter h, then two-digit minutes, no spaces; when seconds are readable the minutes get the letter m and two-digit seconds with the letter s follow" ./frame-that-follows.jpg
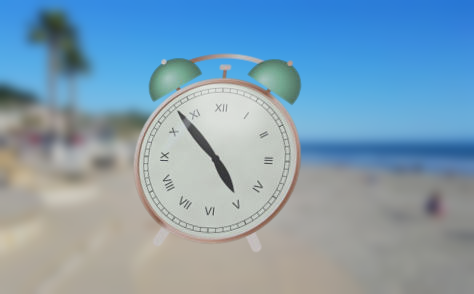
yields 4h52m53s
